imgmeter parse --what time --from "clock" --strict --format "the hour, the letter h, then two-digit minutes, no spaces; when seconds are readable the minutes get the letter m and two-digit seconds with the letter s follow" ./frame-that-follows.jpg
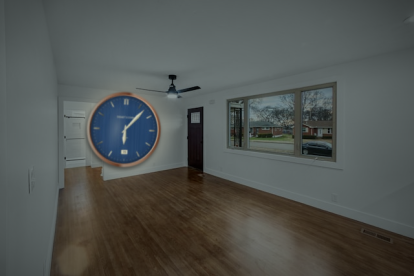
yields 6h07
